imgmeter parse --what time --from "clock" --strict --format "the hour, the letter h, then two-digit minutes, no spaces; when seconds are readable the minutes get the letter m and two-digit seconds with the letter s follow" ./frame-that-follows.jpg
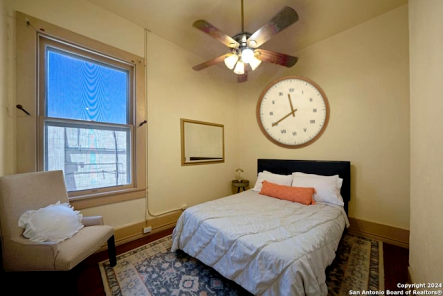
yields 11h40
